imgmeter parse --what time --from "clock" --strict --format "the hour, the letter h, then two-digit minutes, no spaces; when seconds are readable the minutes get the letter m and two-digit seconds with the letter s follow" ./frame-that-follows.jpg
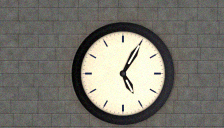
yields 5h05
